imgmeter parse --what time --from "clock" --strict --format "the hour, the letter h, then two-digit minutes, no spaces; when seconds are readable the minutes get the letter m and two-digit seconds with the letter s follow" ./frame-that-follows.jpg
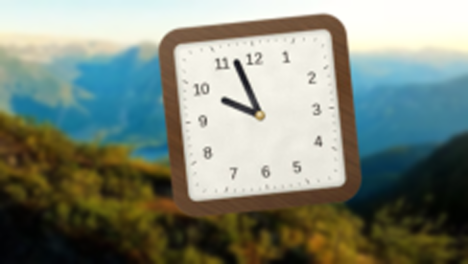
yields 9h57
